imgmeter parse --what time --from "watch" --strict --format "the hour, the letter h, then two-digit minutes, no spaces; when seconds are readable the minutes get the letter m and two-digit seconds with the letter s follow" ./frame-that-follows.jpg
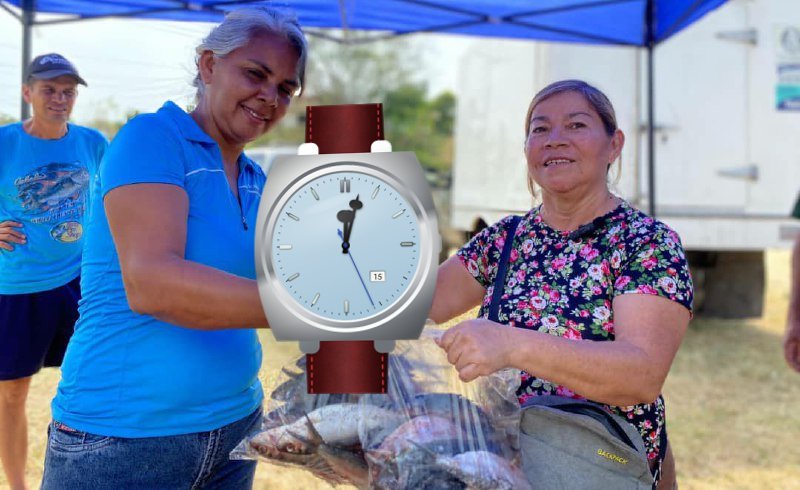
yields 12h02m26s
